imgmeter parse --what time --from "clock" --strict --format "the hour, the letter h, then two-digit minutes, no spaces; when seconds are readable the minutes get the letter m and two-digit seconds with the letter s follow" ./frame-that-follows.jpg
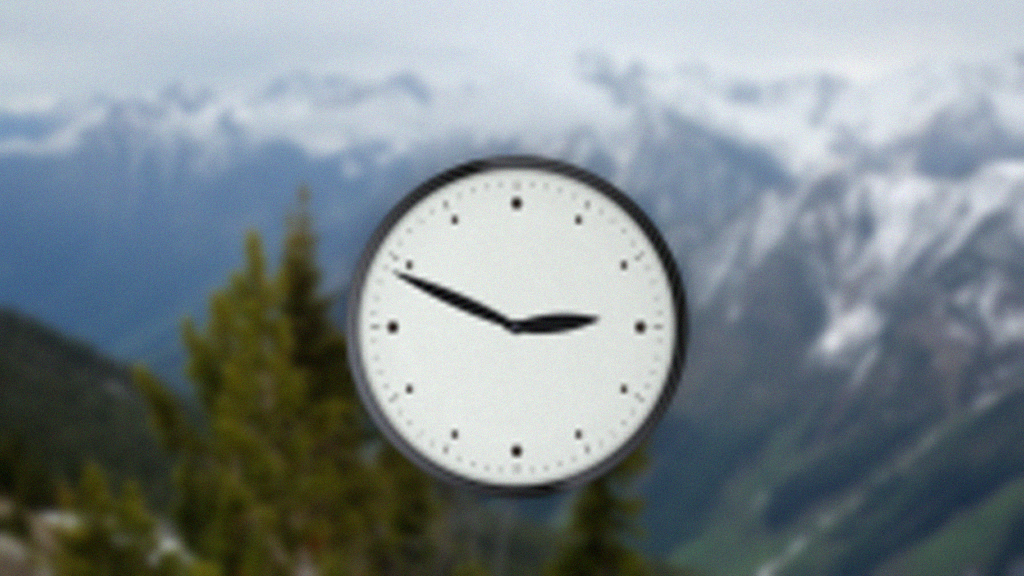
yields 2h49
